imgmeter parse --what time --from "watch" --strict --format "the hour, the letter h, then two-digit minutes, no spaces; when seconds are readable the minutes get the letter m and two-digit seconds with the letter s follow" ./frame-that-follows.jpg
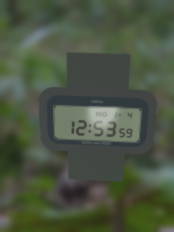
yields 12h53m59s
